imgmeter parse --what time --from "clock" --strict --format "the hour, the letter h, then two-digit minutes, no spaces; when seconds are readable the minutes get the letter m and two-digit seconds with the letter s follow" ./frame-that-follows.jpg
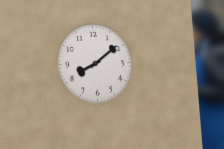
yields 8h09
